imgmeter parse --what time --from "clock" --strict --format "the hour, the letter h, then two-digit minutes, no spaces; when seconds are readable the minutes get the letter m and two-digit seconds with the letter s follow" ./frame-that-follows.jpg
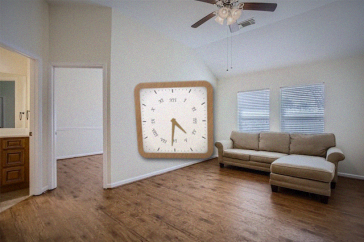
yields 4h31
